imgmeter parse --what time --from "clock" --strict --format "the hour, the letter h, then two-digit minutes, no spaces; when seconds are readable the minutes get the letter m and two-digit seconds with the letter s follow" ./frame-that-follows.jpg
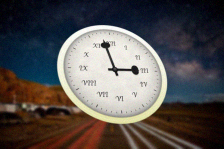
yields 2h58
